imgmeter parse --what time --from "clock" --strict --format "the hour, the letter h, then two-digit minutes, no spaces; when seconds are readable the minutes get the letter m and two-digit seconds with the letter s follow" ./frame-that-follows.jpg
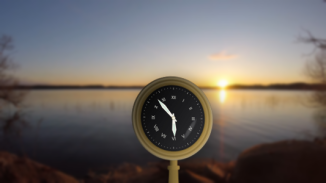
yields 5h53
